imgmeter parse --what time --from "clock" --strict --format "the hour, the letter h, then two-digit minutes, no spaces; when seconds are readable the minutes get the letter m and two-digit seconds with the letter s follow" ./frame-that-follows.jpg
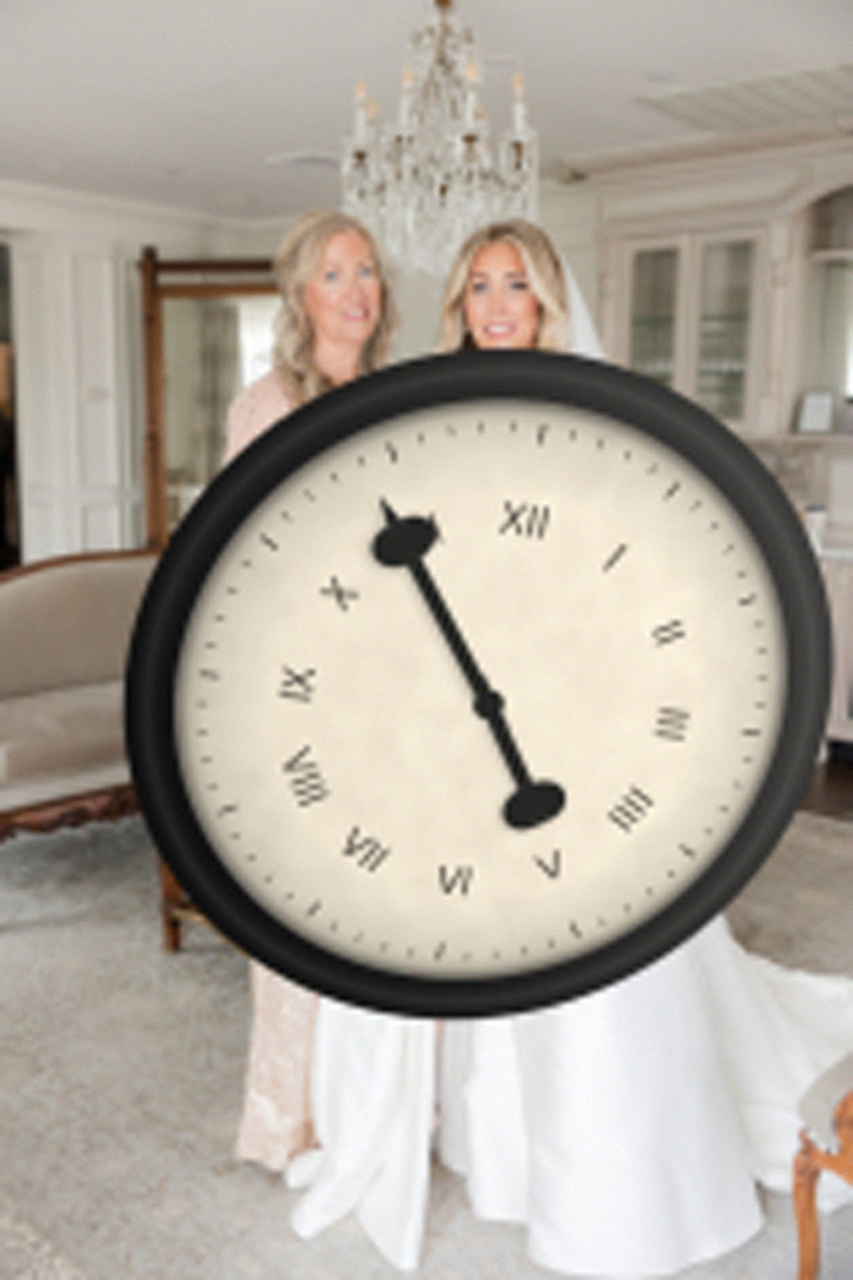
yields 4h54
